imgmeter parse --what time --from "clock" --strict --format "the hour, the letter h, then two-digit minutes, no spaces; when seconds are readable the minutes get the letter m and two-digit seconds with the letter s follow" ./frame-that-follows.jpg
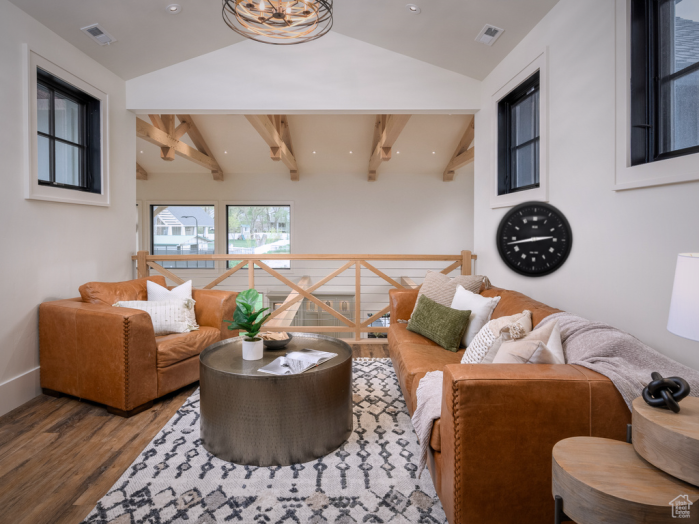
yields 2h43
